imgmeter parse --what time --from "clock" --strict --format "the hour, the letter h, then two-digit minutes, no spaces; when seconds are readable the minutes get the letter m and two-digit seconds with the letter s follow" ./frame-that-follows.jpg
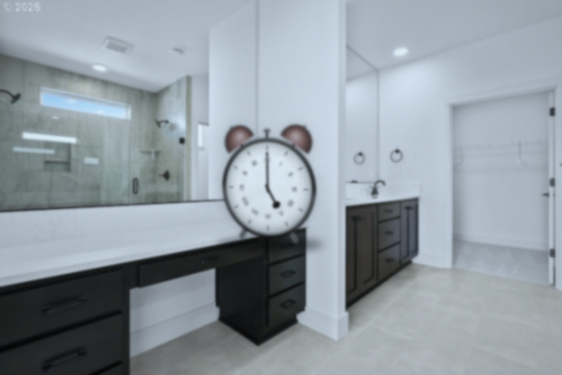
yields 5h00
